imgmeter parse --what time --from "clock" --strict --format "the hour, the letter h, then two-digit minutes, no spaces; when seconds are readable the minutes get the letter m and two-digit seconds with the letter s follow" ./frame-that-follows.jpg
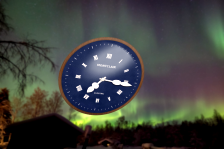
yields 7h16
